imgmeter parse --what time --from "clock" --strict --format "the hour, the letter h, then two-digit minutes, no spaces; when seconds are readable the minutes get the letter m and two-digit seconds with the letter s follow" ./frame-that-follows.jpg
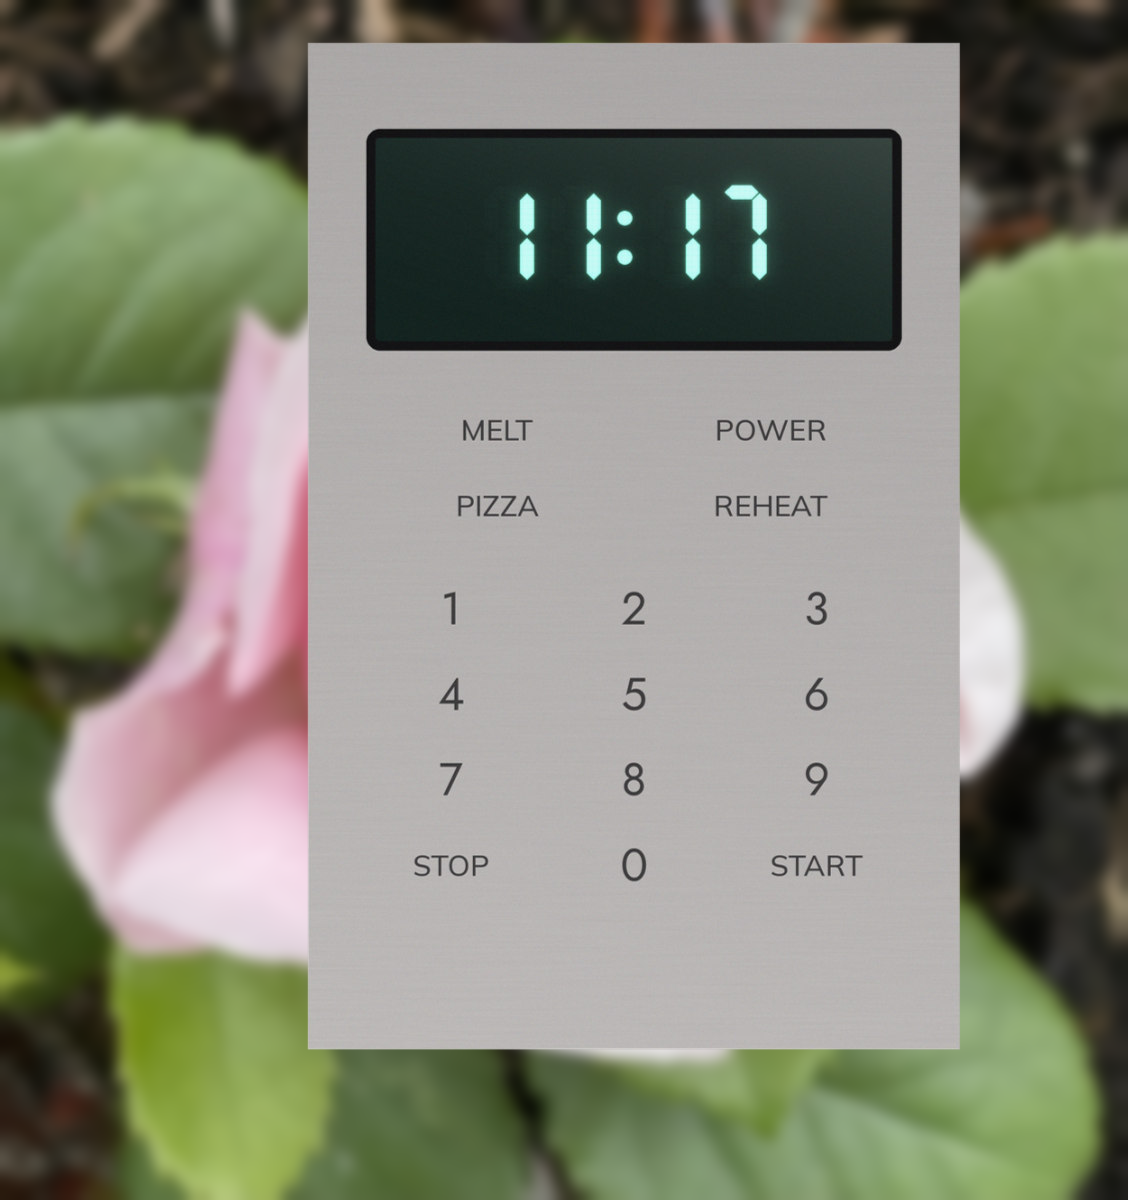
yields 11h17
